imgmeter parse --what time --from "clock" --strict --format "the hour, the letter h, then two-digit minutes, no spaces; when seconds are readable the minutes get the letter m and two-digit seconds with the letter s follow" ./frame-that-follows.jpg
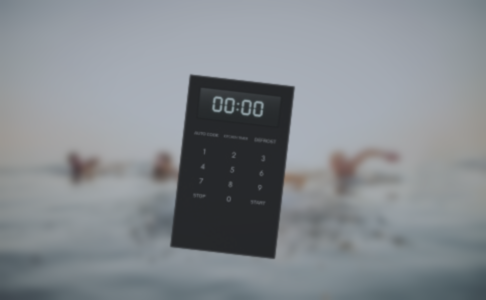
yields 0h00
